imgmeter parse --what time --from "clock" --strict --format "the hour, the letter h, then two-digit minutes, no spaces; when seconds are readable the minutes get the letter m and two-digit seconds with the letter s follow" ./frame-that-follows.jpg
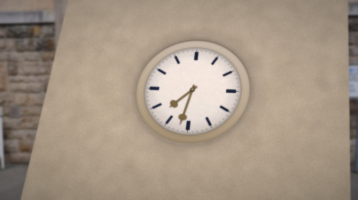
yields 7h32
